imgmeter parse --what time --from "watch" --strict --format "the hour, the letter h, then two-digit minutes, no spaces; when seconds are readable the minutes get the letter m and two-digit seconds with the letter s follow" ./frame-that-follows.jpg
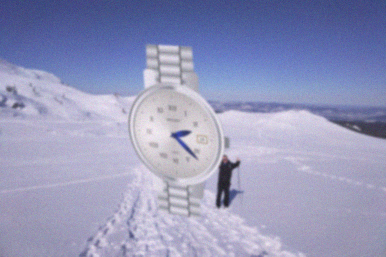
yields 2h22
